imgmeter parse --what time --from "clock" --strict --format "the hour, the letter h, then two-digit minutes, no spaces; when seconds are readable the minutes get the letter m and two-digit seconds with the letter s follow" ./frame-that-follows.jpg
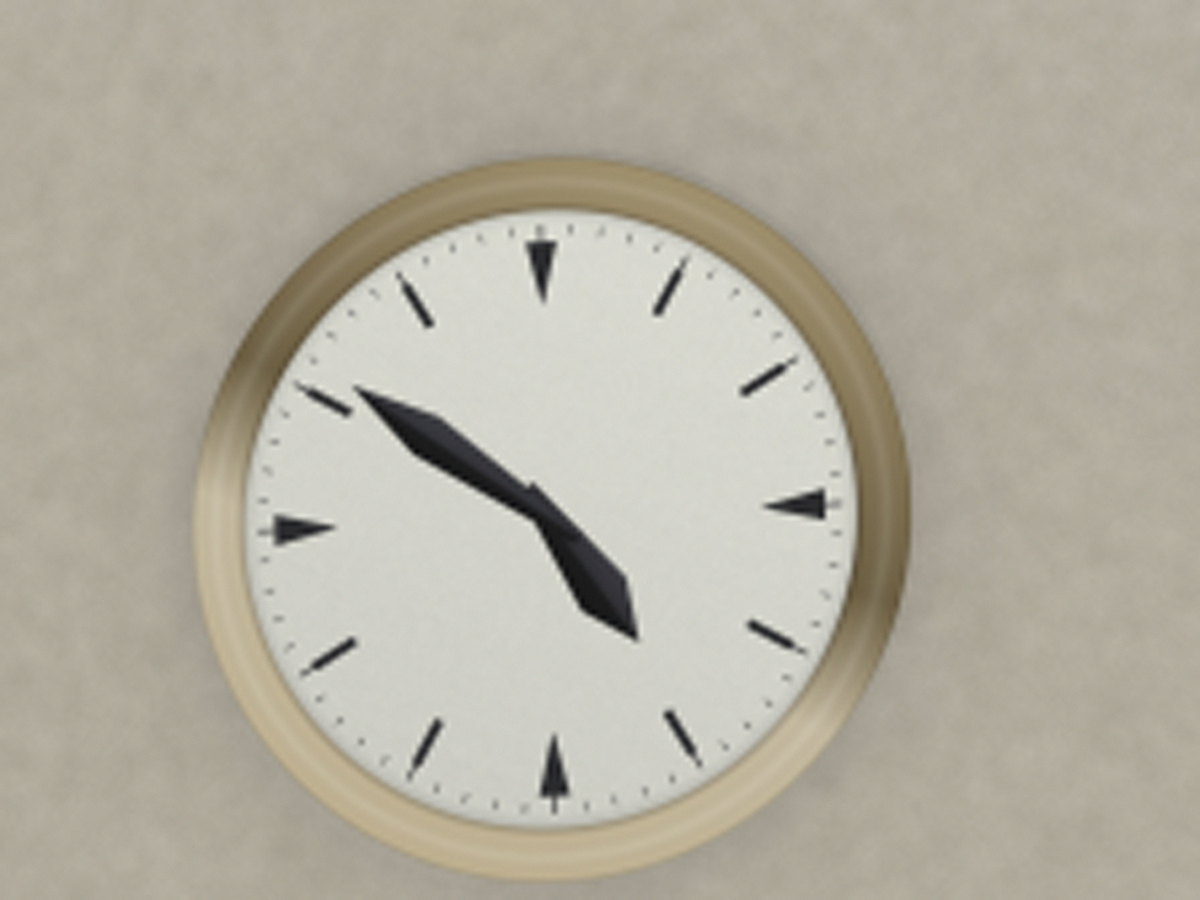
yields 4h51
